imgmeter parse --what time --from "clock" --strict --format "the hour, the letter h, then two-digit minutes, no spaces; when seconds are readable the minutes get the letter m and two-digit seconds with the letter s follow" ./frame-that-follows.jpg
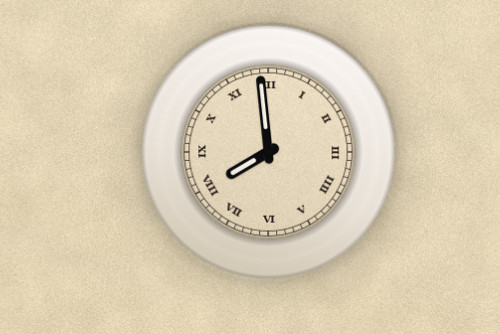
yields 7h59
